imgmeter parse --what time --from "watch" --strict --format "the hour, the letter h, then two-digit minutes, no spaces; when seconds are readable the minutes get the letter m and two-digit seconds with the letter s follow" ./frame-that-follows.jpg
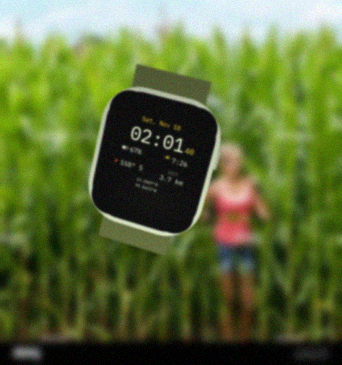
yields 2h01
